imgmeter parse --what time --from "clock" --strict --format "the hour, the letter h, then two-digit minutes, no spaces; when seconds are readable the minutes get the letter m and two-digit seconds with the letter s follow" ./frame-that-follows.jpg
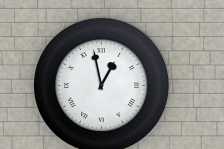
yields 12h58
